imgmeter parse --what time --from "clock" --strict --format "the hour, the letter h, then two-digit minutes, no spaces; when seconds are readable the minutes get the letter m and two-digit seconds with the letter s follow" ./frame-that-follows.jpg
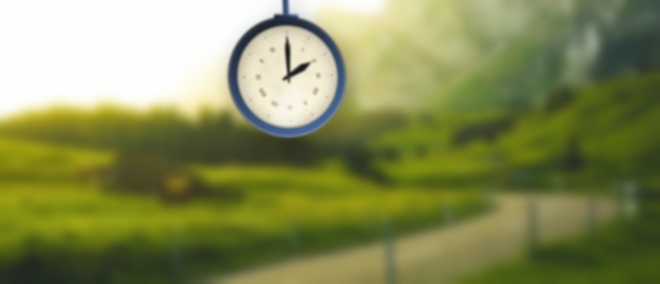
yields 2h00
